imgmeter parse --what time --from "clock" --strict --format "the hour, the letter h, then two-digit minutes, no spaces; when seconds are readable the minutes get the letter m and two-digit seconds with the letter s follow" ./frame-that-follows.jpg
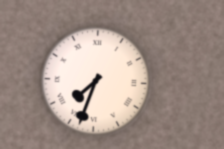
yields 7h33
